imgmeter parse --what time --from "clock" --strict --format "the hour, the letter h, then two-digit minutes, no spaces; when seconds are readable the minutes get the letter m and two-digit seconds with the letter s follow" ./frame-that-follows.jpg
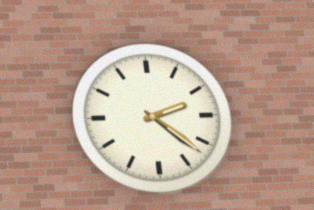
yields 2h22
